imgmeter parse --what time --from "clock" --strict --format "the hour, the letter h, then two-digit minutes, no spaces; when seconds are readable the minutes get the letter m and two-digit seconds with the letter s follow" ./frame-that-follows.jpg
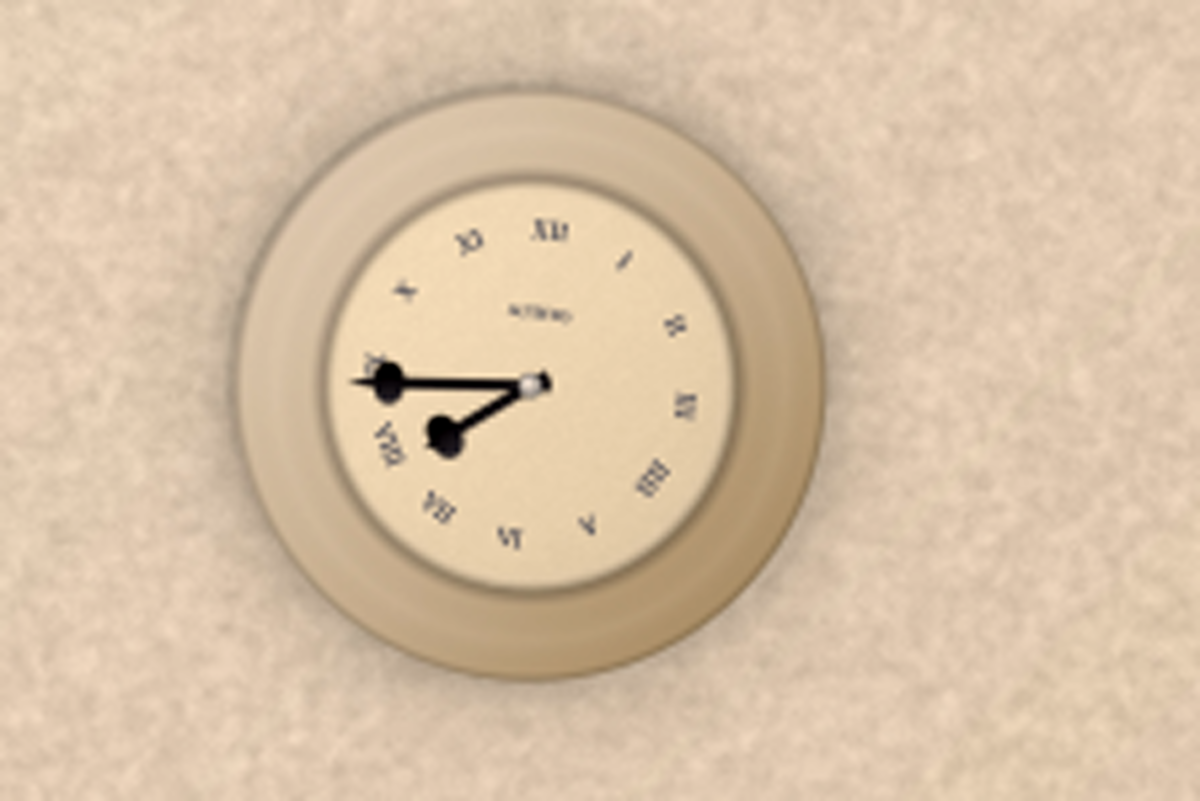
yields 7h44
